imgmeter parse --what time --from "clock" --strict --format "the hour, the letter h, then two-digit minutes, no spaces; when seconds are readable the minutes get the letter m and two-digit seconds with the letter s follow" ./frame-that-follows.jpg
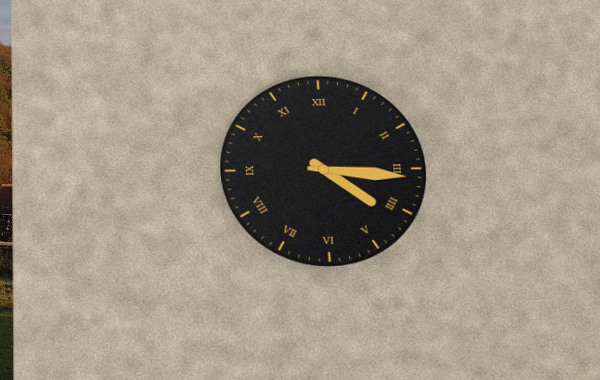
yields 4h16
